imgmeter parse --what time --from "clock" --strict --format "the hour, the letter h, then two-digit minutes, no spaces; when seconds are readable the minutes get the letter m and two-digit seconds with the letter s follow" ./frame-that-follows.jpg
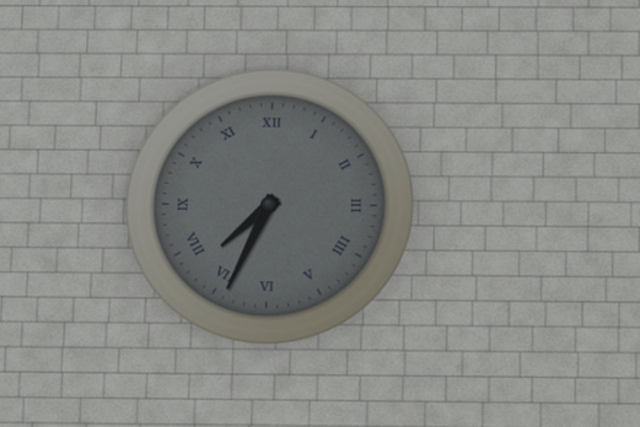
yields 7h34
